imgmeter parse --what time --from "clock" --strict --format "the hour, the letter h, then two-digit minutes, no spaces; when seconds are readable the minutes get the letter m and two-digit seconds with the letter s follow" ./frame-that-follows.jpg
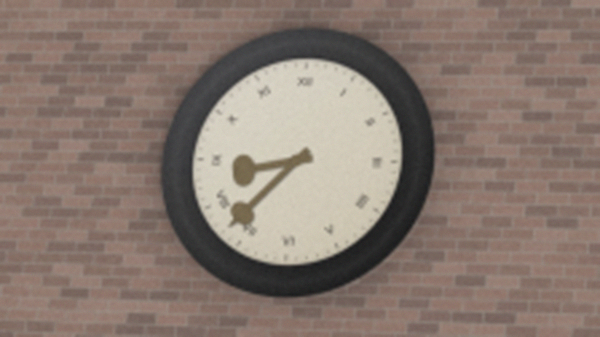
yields 8h37
